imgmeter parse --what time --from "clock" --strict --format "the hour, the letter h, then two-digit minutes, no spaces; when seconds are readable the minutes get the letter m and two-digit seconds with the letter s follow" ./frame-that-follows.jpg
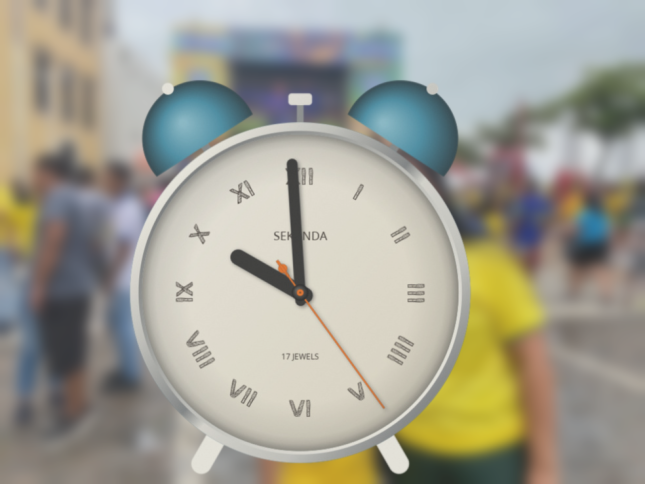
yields 9h59m24s
